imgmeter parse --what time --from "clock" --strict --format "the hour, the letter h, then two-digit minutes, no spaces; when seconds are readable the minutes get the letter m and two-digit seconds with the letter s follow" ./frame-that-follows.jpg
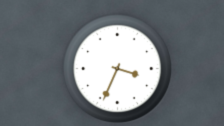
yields 3h34
